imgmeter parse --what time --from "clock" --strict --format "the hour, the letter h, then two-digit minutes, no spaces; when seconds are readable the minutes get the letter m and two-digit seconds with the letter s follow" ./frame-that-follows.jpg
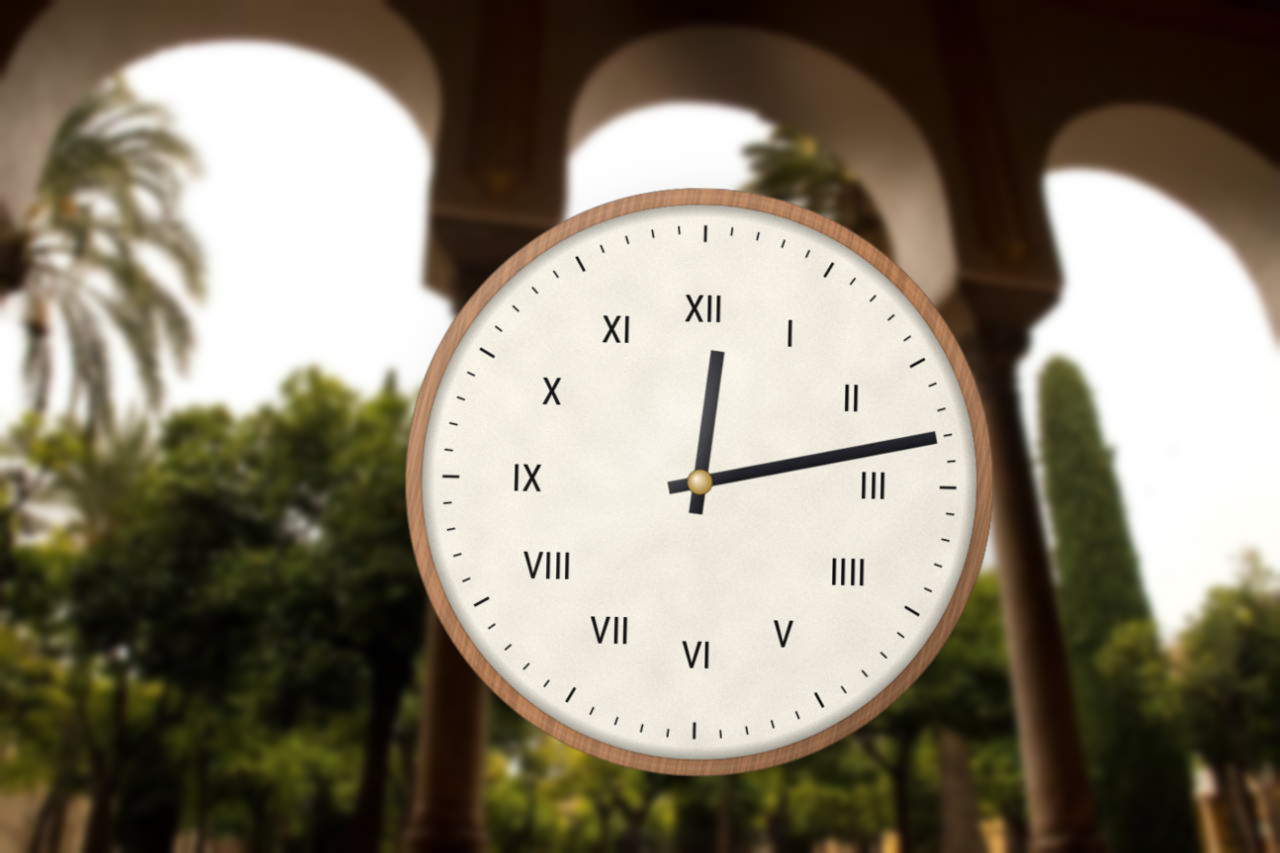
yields 12h13
